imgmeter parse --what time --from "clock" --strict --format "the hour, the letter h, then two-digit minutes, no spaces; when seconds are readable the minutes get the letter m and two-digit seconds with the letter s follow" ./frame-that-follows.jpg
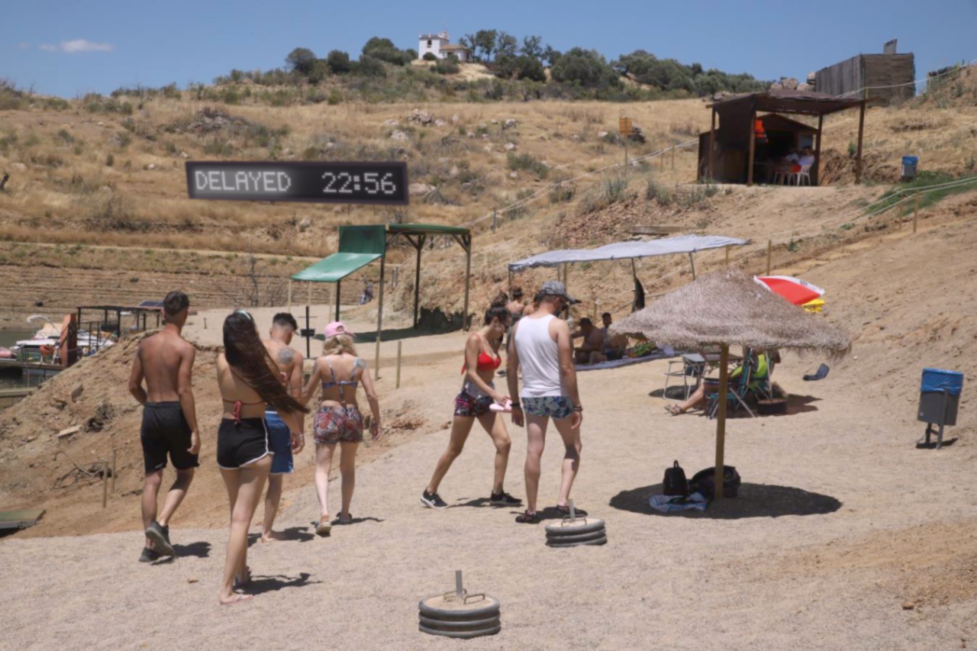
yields 22h56
